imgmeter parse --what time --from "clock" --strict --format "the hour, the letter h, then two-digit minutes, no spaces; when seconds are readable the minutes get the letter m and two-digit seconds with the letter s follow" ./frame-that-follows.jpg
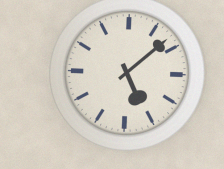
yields 5h08
